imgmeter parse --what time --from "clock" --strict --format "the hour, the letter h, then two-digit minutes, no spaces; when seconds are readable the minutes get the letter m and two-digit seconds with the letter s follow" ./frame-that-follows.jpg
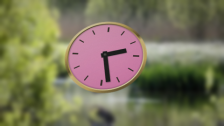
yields 2h28
